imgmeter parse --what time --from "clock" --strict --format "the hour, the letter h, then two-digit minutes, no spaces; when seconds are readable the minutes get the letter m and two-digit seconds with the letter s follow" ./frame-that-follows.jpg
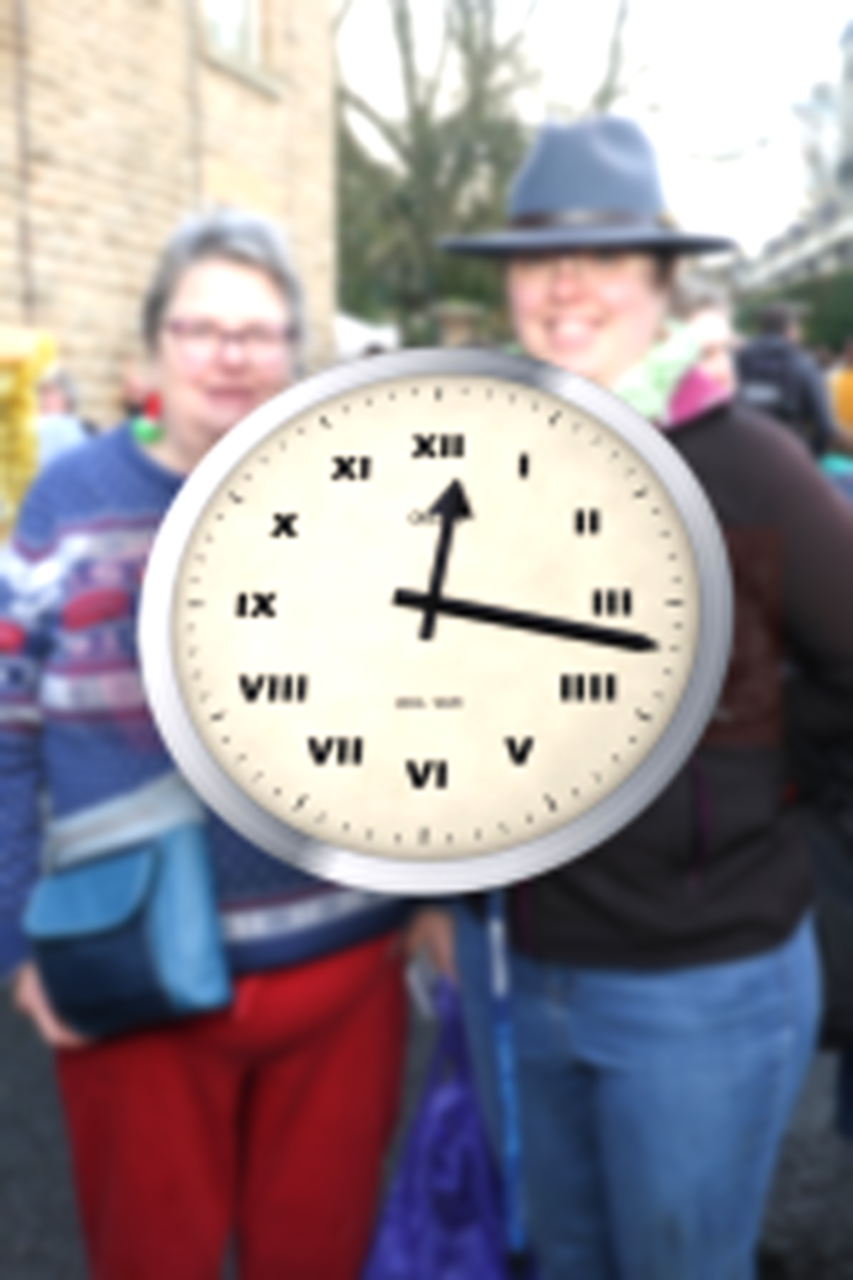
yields 12h17
